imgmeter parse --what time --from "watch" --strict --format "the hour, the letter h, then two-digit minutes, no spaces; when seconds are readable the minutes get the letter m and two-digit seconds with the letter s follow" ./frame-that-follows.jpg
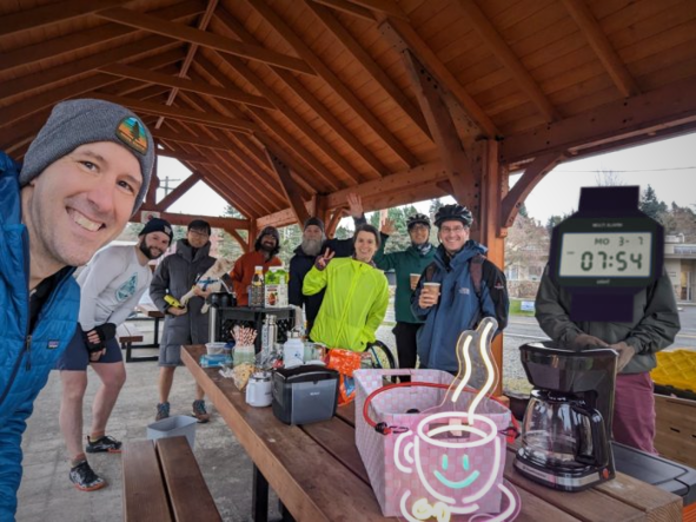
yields 7h54
